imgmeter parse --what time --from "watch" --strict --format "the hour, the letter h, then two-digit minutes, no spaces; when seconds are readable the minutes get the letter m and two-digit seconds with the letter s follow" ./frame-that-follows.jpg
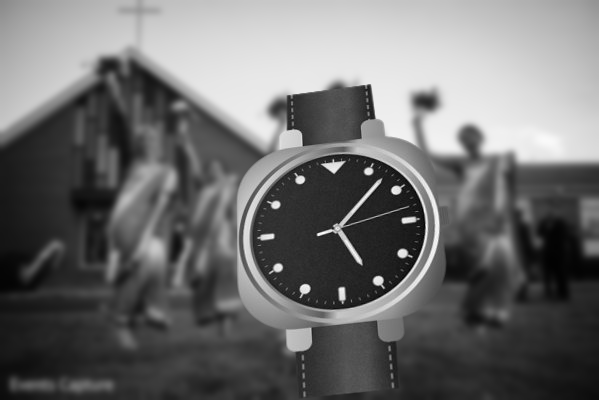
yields 5h07m13s
